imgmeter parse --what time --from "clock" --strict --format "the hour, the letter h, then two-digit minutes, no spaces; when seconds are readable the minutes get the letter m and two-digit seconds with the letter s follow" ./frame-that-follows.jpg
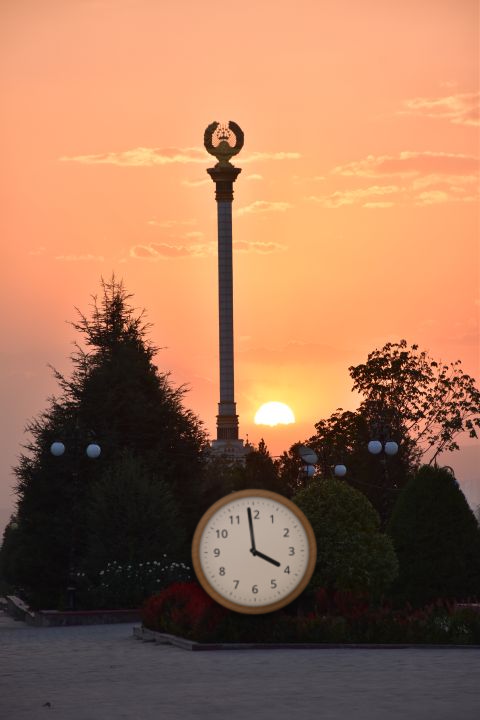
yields 3h59
